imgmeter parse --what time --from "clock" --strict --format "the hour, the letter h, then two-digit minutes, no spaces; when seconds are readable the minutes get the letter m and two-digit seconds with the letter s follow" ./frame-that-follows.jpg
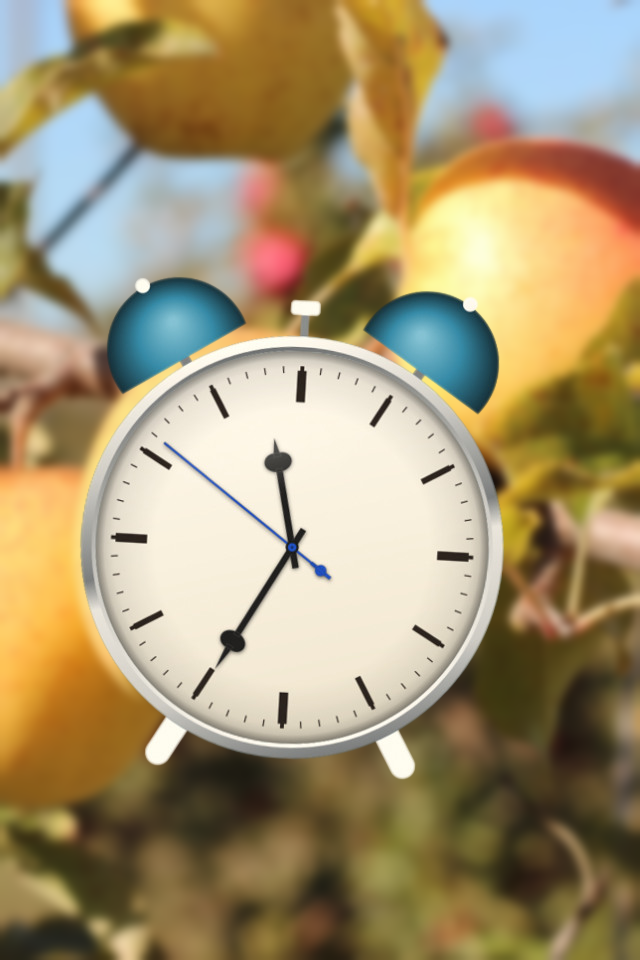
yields 11h34m51s
